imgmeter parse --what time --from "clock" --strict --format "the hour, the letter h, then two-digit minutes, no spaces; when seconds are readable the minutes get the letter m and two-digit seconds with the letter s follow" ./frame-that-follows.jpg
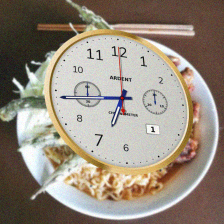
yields 6h44
